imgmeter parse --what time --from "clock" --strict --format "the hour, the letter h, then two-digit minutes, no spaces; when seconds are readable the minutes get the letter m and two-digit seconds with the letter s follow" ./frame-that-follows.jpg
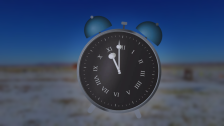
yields 10h59
